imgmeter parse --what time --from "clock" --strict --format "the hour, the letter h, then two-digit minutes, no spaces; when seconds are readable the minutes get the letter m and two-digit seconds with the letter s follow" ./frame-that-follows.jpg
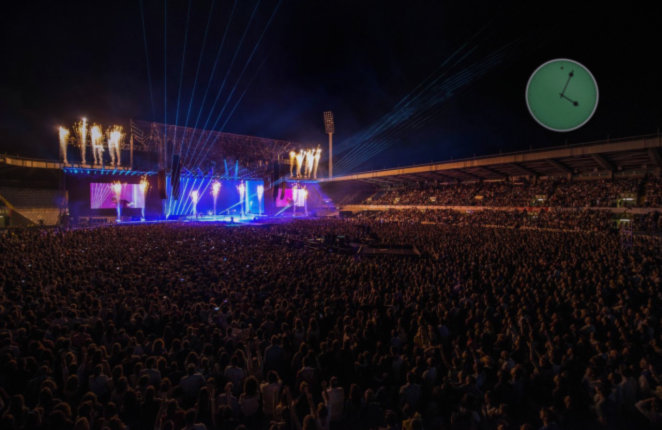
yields 4h04
